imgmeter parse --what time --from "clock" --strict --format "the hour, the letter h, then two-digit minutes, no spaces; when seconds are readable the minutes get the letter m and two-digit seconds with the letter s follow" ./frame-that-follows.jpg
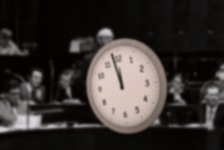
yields 11h58
